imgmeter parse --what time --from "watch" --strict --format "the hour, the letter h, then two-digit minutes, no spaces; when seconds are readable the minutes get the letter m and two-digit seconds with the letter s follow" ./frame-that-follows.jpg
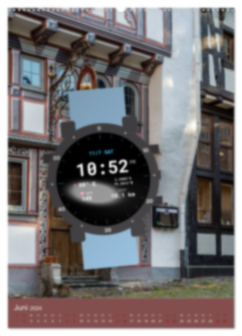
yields 10h52
